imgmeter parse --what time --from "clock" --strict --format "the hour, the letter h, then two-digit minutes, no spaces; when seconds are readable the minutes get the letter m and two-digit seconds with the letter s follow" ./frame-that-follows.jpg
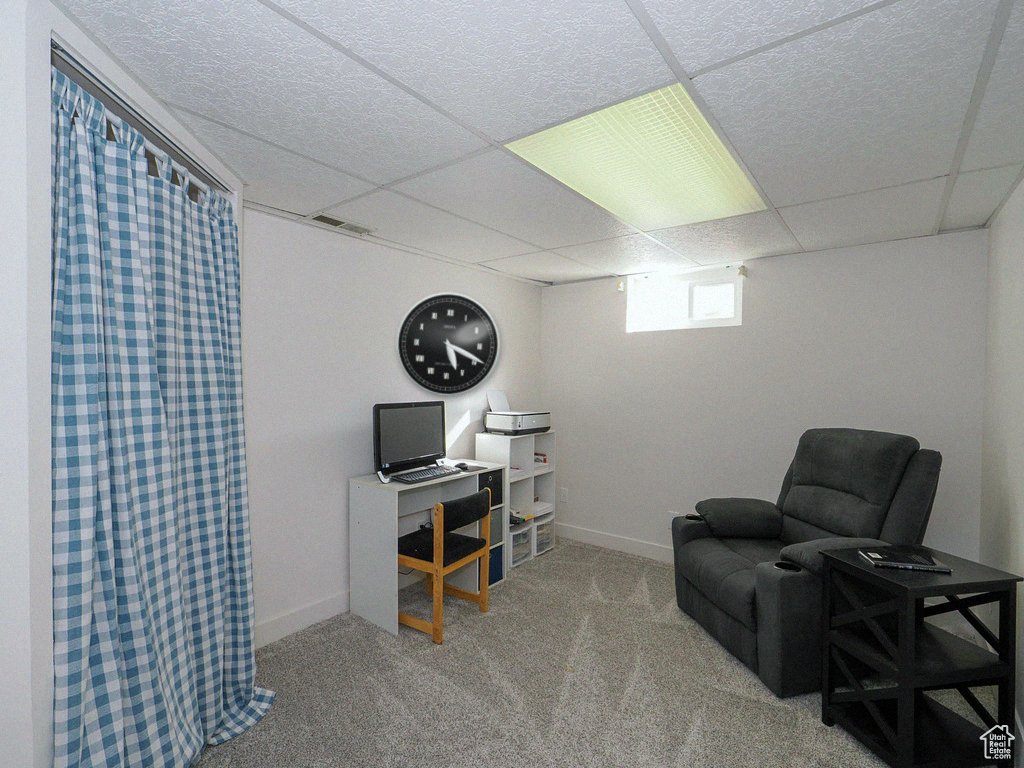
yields 5h19
